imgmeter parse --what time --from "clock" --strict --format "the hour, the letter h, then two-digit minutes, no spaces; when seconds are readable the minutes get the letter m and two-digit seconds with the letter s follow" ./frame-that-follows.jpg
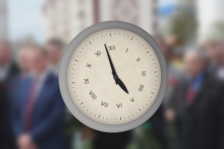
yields 4h58
